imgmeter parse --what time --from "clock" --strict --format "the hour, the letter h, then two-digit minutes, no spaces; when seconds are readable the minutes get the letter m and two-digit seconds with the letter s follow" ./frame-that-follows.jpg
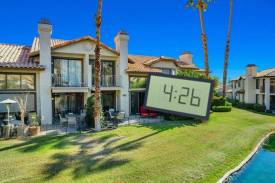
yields 4h26
